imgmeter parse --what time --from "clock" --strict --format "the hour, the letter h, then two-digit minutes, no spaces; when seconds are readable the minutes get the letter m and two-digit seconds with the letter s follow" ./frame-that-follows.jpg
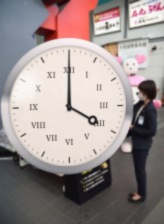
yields 4h00
